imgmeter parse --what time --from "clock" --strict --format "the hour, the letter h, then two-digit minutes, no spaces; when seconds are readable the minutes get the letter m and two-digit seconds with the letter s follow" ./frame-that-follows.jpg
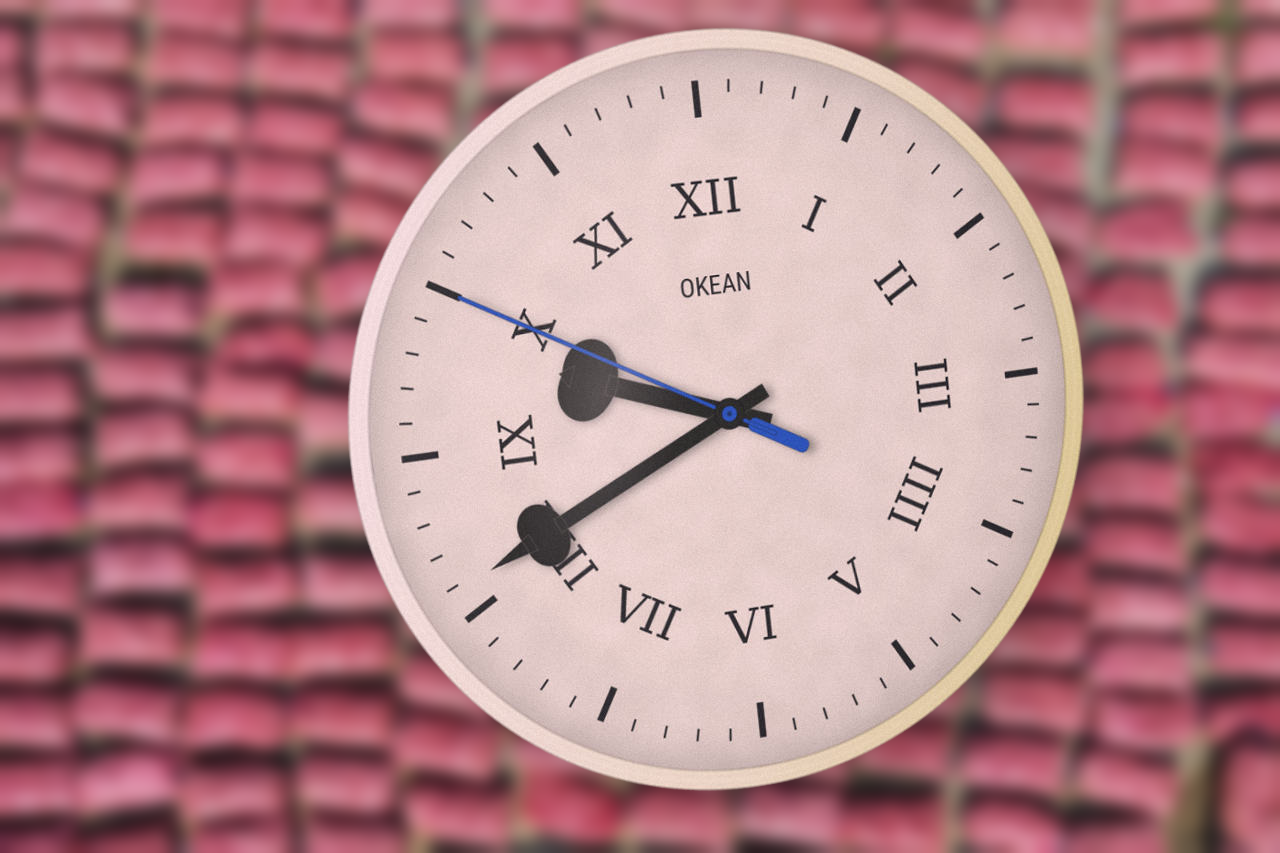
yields 9h40m50s
